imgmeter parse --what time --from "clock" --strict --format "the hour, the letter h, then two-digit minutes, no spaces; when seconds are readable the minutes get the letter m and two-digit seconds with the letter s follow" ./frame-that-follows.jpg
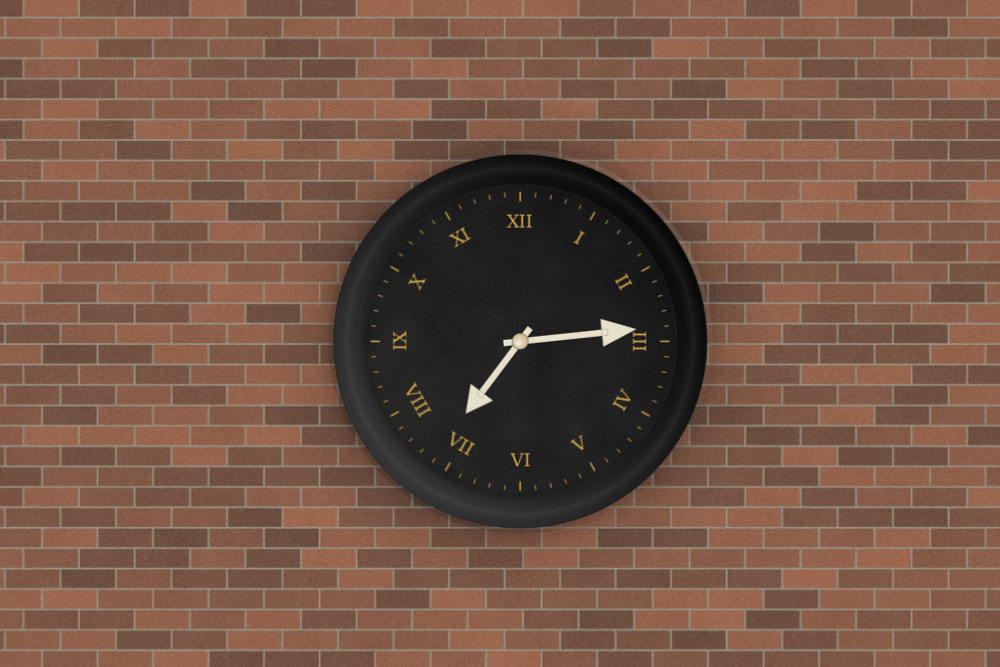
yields 7h14
